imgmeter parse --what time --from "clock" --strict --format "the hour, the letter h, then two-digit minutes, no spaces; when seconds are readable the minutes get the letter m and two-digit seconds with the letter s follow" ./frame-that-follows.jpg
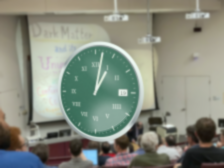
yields 1h02
